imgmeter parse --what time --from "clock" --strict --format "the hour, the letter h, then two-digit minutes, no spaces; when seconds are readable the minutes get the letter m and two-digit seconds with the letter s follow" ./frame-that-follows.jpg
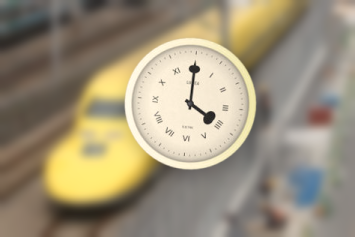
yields 4h00
